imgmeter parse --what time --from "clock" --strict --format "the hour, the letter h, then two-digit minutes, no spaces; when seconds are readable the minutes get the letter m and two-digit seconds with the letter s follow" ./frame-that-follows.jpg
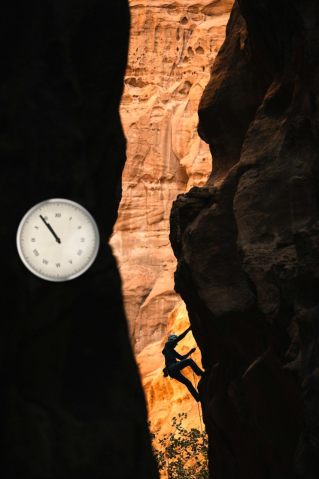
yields 10h54
